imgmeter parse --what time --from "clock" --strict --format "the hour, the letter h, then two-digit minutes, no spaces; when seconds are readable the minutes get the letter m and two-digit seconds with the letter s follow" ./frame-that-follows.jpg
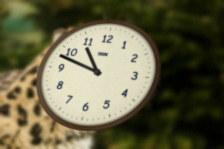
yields 10h48
